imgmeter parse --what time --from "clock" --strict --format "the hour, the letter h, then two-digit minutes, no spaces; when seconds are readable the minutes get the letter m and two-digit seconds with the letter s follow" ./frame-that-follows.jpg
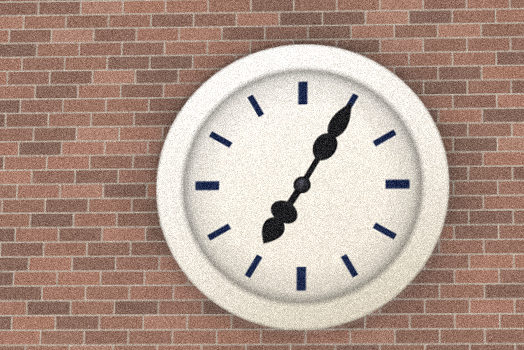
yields 7h05
